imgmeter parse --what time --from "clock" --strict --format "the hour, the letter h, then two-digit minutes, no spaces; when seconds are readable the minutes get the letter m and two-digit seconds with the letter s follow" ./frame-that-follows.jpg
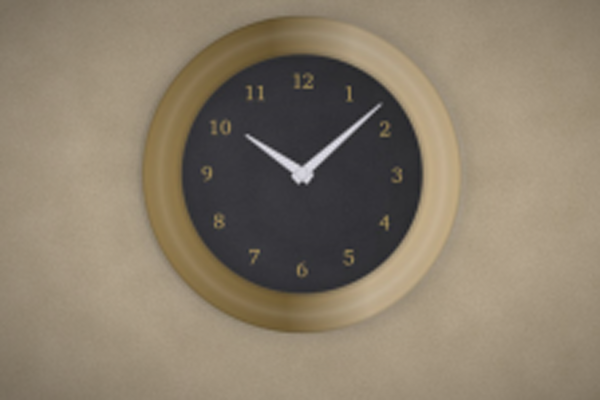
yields 10h08
